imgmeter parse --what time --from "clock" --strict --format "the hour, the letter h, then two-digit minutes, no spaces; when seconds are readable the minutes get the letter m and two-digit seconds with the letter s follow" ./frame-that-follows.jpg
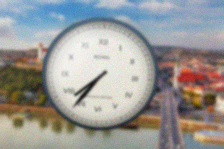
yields 7h36
